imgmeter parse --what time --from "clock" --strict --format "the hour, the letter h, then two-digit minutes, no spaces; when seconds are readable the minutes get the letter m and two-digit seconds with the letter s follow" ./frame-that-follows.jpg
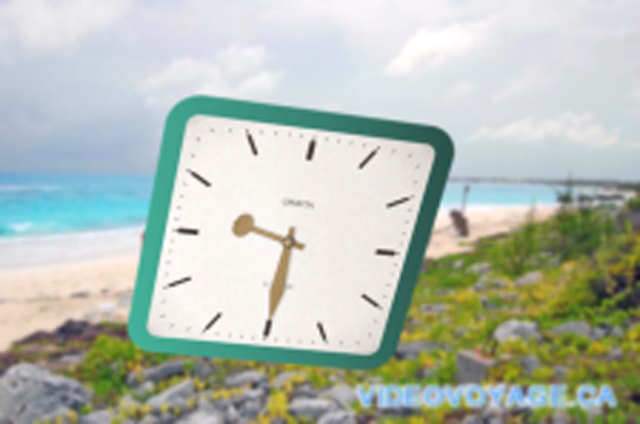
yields 9h30
